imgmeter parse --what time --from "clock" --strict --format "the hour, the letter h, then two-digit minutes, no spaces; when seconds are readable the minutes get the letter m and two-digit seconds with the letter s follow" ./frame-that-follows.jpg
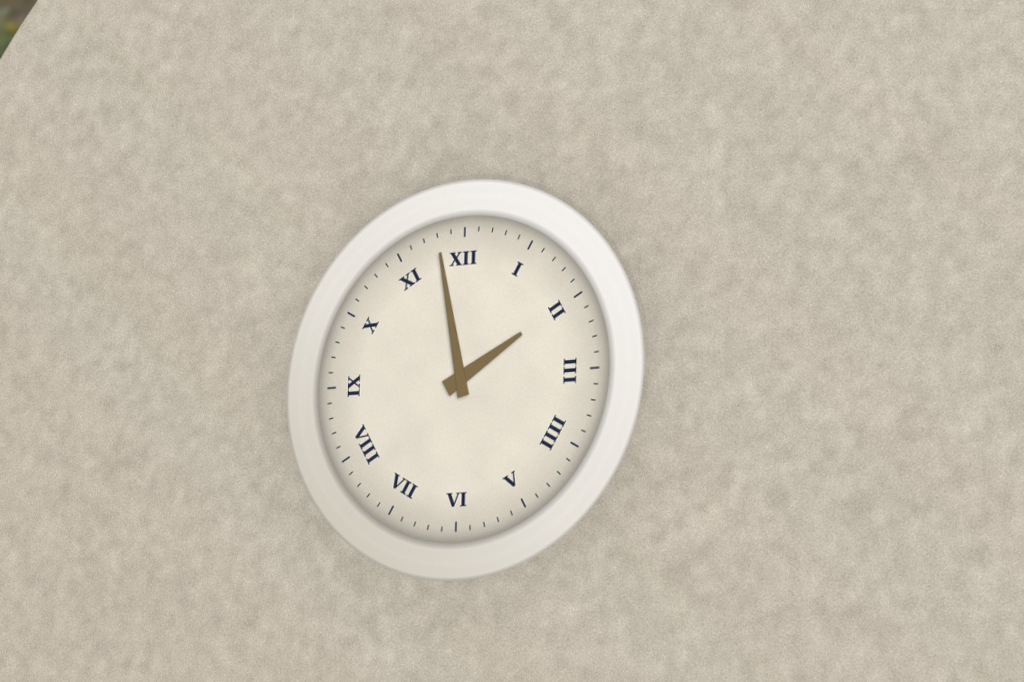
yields 1h58
